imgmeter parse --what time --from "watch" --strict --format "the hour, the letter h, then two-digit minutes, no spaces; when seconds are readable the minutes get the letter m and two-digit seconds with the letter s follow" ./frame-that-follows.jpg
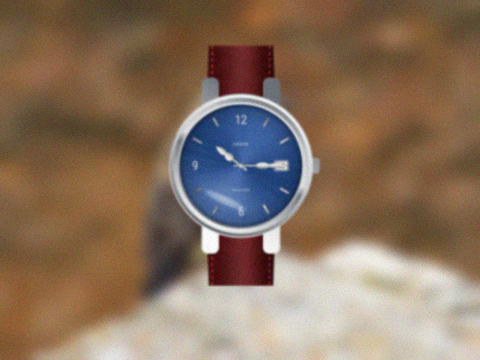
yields 10h15
